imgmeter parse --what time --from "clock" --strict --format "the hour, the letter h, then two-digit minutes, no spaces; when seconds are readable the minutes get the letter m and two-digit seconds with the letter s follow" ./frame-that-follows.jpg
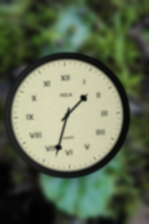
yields 1h33
